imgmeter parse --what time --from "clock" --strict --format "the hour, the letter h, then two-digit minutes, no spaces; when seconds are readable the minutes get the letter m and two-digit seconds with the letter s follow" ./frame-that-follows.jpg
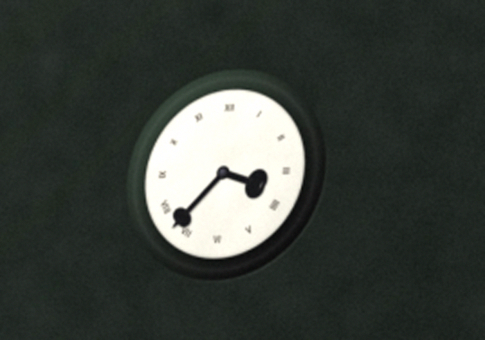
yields 3h37
